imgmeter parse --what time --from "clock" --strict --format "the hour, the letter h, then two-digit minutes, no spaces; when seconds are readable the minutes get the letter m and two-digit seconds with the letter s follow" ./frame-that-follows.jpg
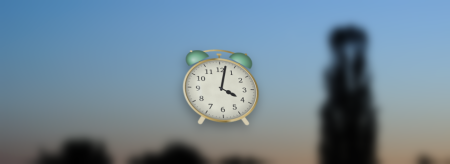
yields 4h02
